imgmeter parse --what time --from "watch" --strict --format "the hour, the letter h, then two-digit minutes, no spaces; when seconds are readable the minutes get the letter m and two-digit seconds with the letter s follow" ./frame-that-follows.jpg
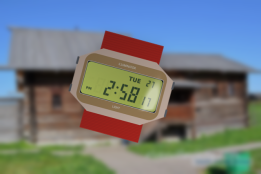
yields 2h58m17s
